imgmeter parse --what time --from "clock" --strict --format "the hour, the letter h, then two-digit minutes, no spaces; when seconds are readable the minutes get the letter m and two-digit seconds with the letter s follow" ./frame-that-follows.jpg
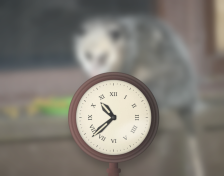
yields 10h38
